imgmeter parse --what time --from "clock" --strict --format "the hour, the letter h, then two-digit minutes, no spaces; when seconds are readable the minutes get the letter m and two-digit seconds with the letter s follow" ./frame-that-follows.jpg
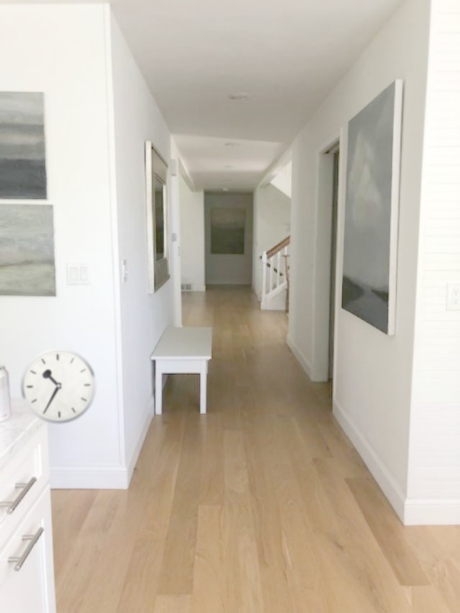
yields 10h35
